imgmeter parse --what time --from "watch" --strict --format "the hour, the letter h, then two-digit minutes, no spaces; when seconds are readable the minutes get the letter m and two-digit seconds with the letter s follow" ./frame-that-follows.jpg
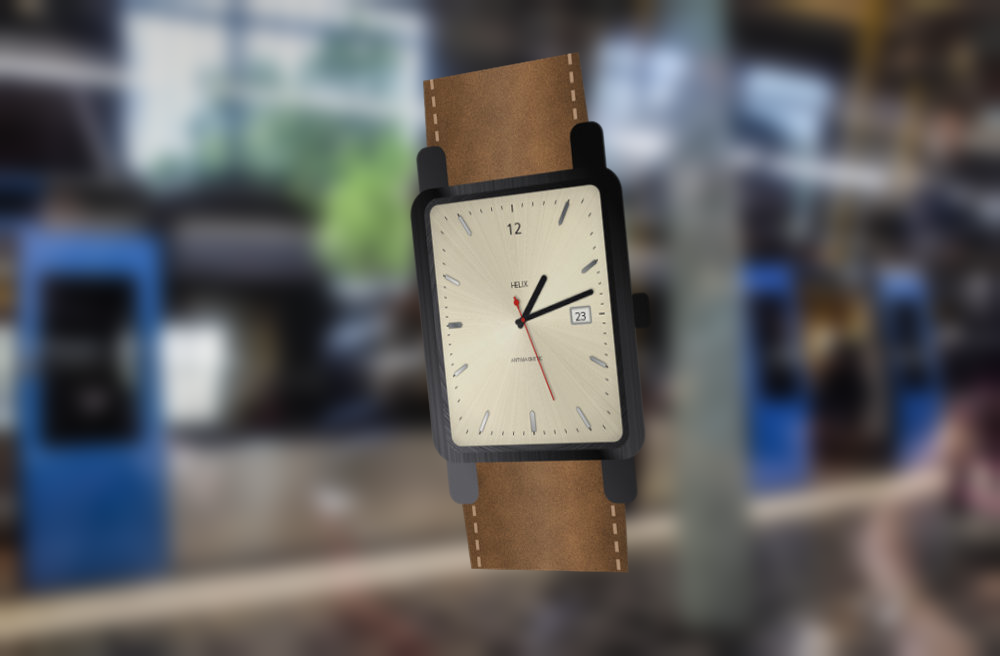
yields 1h12m27s
